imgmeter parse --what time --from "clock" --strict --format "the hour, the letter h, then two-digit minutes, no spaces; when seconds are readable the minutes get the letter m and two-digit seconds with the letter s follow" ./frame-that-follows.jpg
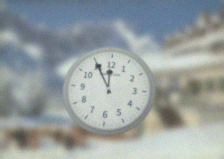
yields 11h55
